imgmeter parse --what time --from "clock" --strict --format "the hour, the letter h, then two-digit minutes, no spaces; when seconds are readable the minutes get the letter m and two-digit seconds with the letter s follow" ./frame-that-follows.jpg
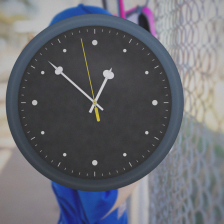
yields 12h51m58s
